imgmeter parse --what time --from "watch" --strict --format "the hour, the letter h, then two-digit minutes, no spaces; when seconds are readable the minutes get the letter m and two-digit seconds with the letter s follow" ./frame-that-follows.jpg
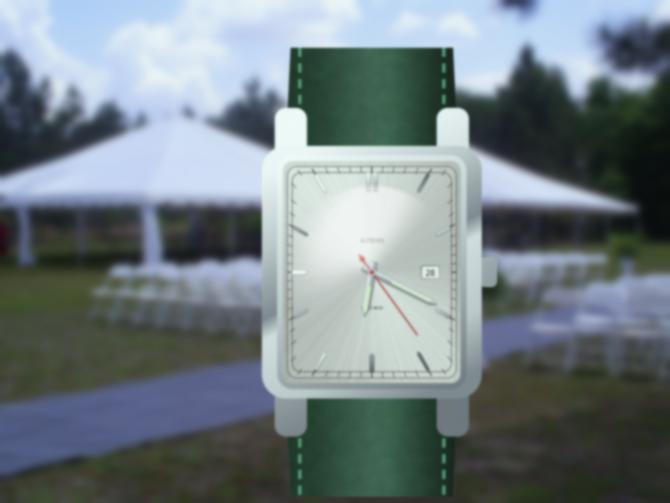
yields 6h19m24s
